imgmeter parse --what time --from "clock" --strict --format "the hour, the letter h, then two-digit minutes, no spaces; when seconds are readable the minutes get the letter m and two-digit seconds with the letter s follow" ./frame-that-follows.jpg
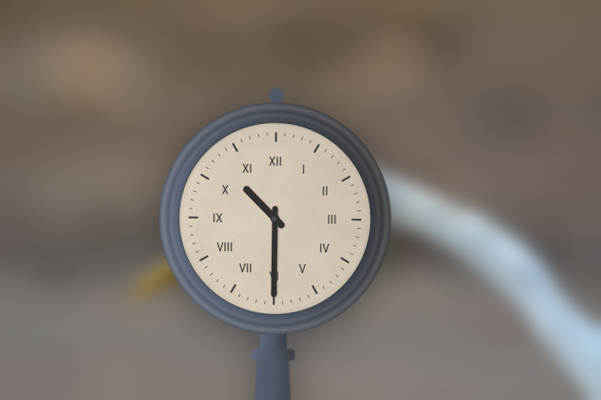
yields 10h30
